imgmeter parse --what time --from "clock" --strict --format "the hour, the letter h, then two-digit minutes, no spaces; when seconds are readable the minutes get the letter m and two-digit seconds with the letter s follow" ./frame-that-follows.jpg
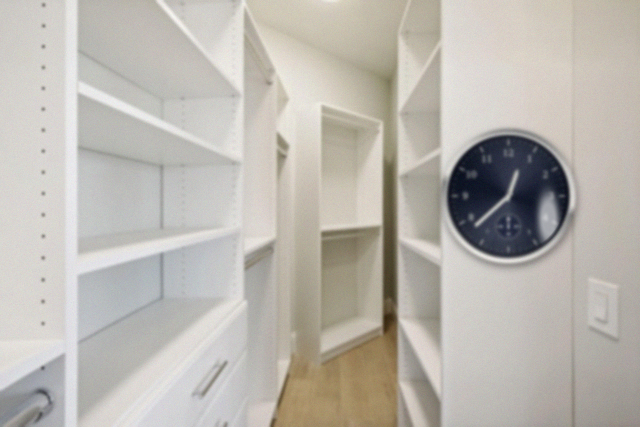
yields 12h38
